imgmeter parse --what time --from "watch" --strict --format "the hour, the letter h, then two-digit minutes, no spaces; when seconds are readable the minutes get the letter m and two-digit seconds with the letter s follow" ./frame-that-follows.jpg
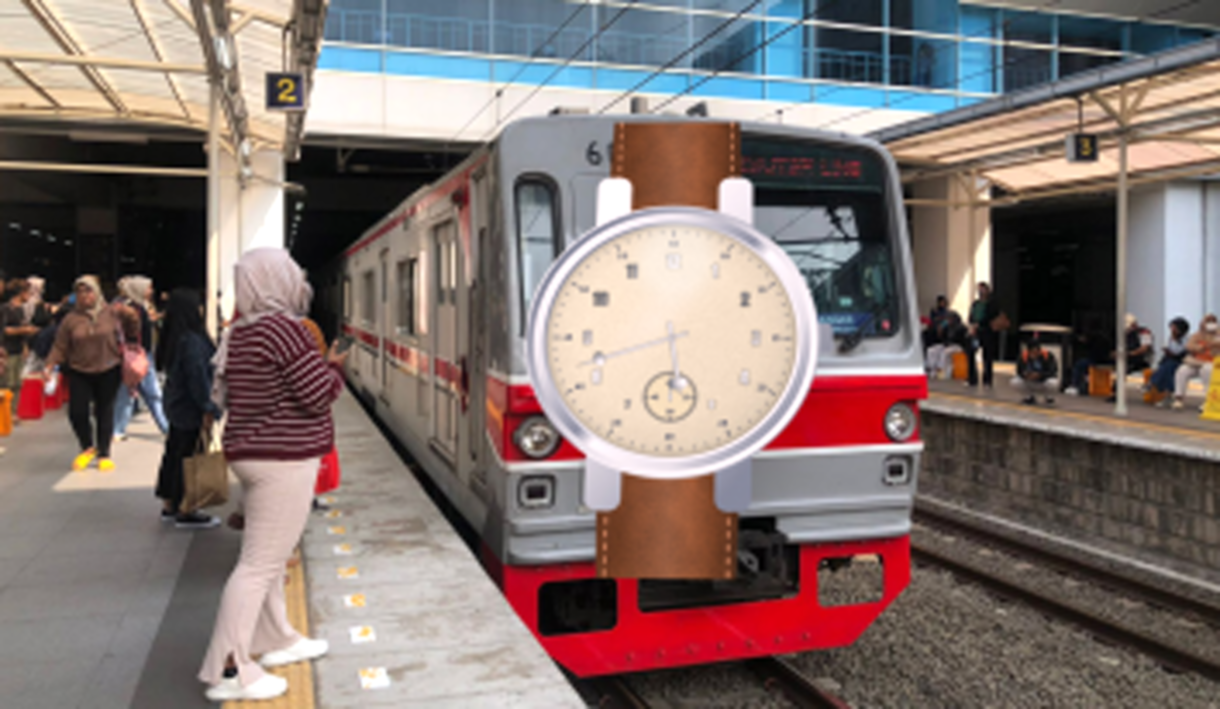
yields 5h42
